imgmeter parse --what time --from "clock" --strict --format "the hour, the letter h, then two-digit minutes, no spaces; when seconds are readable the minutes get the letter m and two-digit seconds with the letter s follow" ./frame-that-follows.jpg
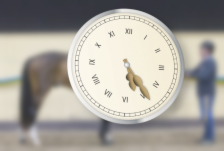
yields 5h24
